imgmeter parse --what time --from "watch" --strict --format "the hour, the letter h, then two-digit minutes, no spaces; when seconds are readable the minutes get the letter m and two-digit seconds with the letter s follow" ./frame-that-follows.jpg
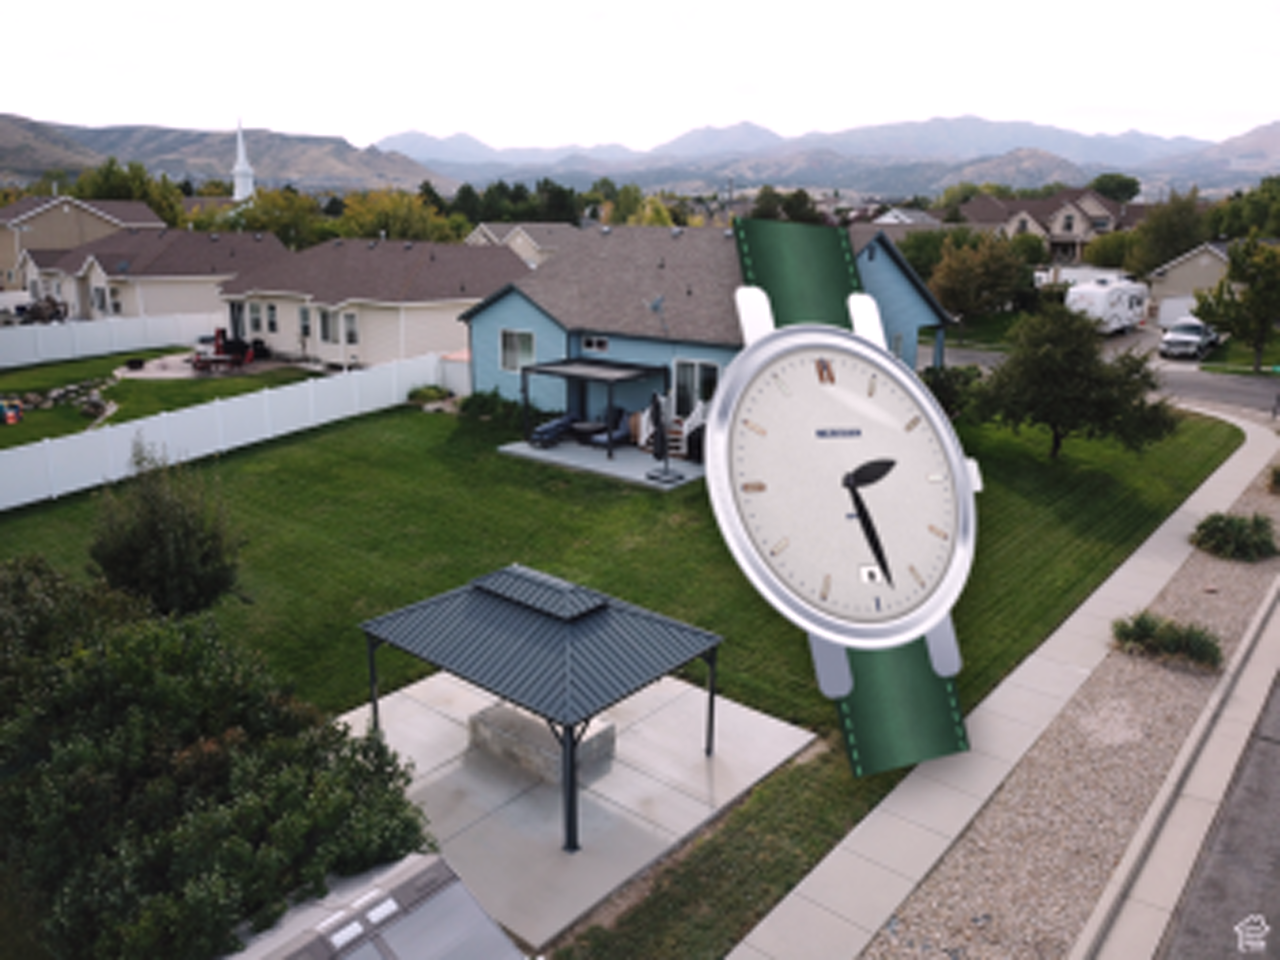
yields 2h28
